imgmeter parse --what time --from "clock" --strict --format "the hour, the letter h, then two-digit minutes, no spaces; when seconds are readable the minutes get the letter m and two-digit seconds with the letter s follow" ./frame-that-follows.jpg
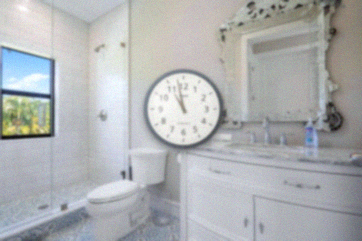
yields 10h58
